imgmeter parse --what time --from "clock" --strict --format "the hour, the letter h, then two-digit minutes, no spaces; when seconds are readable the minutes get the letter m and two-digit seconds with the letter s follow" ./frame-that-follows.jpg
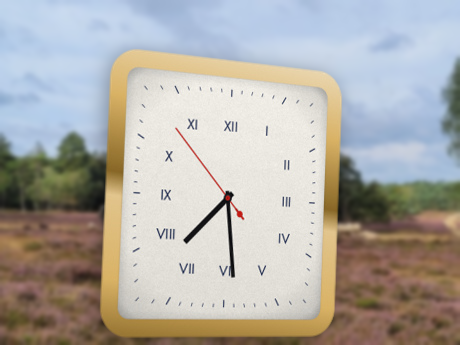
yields 7h28m53s
